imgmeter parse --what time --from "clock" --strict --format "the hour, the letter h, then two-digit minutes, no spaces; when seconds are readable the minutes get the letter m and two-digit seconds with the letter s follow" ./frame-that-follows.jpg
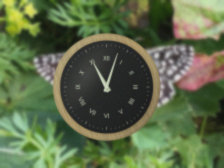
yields 11h03
